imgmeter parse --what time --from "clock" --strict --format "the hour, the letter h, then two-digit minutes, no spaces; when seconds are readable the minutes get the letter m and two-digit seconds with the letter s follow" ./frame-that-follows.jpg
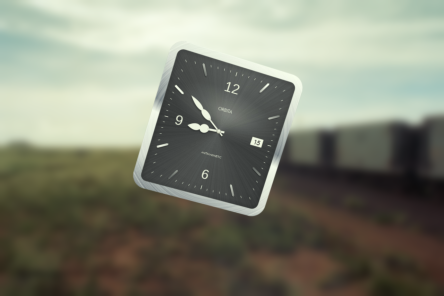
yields 8h51
